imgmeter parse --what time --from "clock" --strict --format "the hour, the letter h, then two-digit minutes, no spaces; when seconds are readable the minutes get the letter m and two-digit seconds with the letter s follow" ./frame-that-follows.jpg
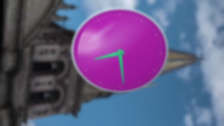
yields 8h29
